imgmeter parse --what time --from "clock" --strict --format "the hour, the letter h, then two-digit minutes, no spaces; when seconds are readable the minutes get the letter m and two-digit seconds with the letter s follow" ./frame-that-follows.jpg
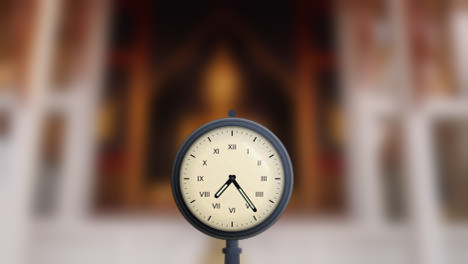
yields 7h24
